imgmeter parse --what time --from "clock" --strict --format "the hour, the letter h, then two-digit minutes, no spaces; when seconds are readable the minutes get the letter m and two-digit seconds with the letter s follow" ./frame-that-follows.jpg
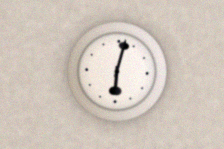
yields 6h02
